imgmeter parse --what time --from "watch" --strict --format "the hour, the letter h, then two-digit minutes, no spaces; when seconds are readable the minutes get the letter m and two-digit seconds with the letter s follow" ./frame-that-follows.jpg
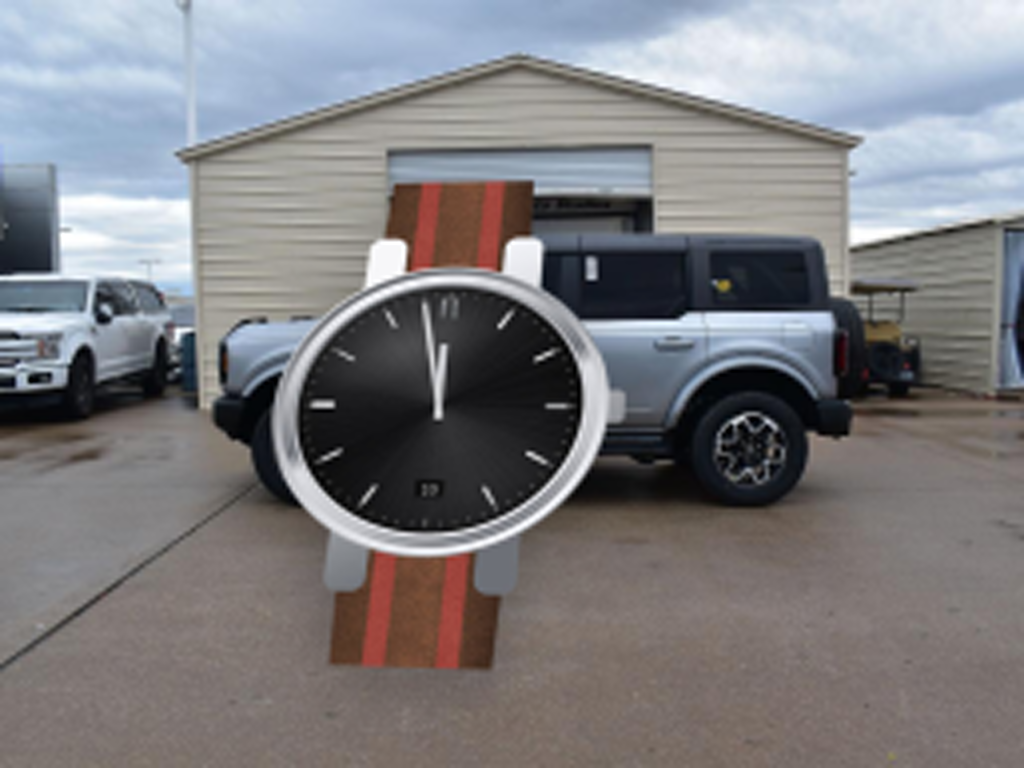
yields 11h58
